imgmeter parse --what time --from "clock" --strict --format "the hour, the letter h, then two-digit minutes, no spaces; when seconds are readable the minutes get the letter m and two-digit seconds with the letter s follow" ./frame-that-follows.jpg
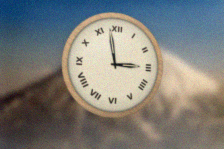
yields 2h58
